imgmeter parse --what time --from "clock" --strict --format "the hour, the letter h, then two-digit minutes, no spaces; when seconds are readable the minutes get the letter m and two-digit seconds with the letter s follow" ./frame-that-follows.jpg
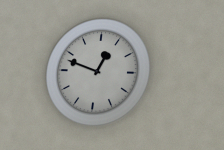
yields 12h48
